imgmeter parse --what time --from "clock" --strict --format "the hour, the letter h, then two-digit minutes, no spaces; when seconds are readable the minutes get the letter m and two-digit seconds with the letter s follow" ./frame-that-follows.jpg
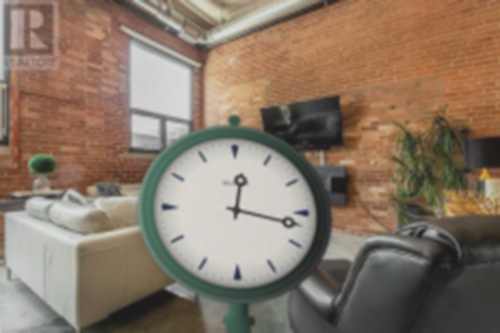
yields 12h17
